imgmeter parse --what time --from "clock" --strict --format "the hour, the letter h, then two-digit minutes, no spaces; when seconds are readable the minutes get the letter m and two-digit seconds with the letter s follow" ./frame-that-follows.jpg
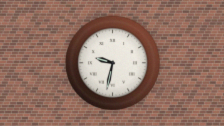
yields 9h32
